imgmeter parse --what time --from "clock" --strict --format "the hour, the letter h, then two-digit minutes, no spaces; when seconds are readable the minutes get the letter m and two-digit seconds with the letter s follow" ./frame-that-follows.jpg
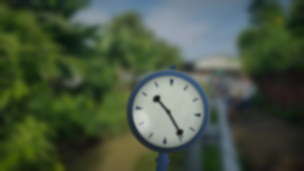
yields 10h24
